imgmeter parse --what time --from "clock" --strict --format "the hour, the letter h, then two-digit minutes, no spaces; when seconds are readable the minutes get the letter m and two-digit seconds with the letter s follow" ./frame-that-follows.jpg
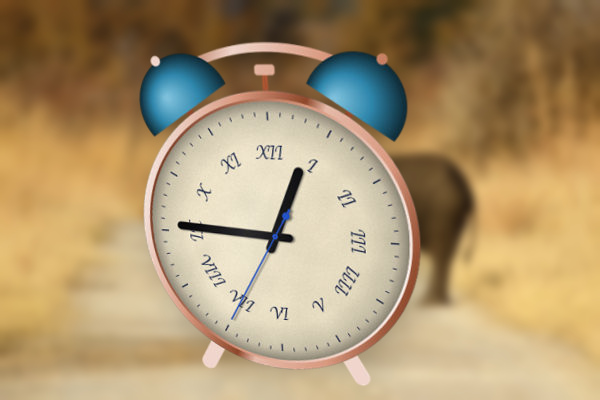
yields 12h45m35s
